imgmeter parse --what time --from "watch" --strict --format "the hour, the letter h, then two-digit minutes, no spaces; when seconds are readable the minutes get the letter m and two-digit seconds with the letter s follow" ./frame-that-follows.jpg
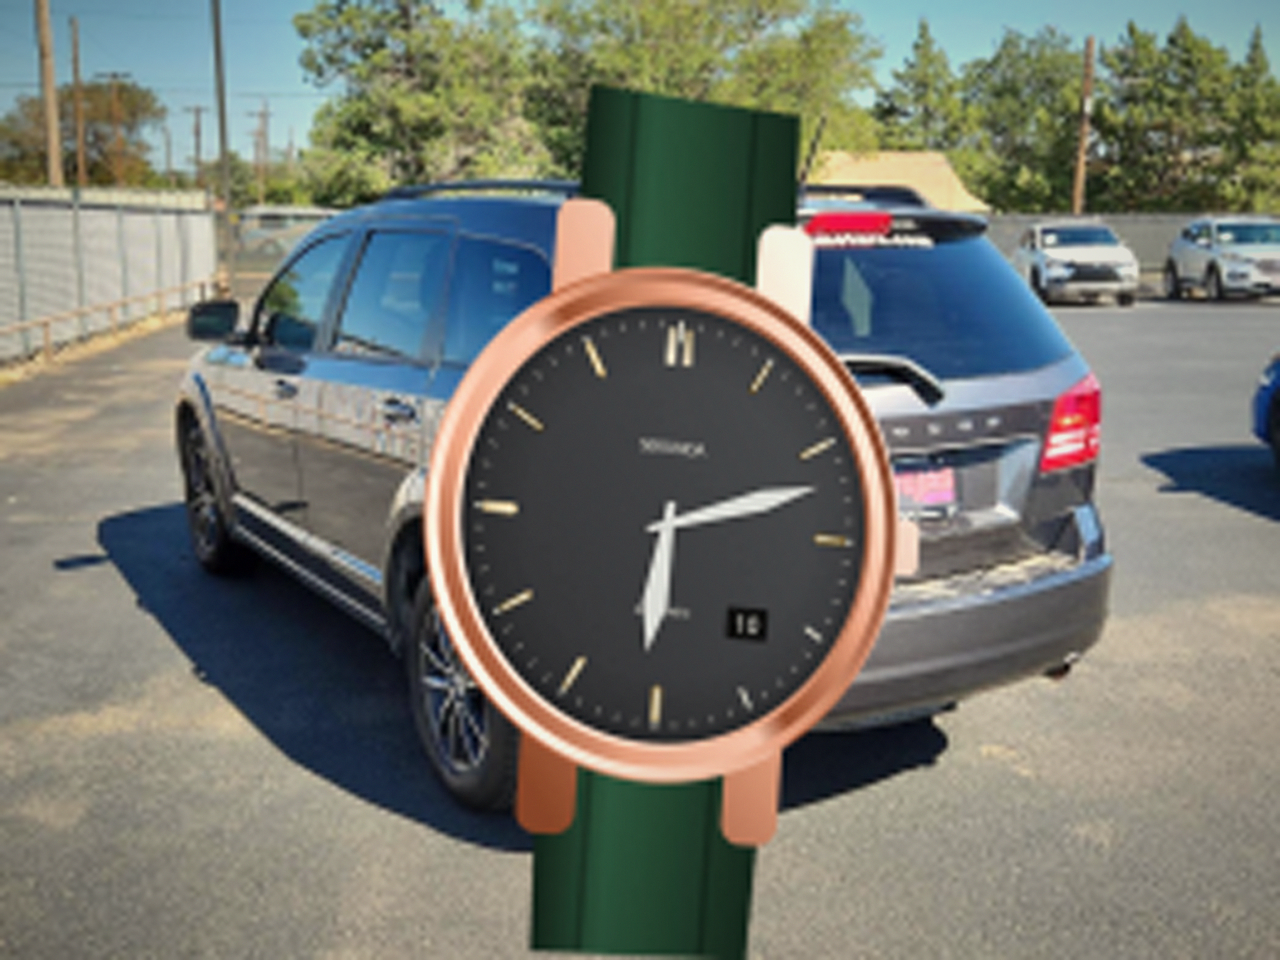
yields 6h12
